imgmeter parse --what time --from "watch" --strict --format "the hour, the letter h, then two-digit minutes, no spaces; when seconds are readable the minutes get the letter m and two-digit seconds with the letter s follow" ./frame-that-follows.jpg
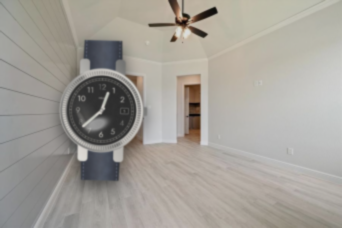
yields 12h38
